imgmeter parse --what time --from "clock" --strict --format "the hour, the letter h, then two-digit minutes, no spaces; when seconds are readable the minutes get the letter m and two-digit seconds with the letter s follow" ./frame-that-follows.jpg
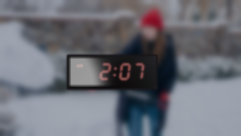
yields 2h07
